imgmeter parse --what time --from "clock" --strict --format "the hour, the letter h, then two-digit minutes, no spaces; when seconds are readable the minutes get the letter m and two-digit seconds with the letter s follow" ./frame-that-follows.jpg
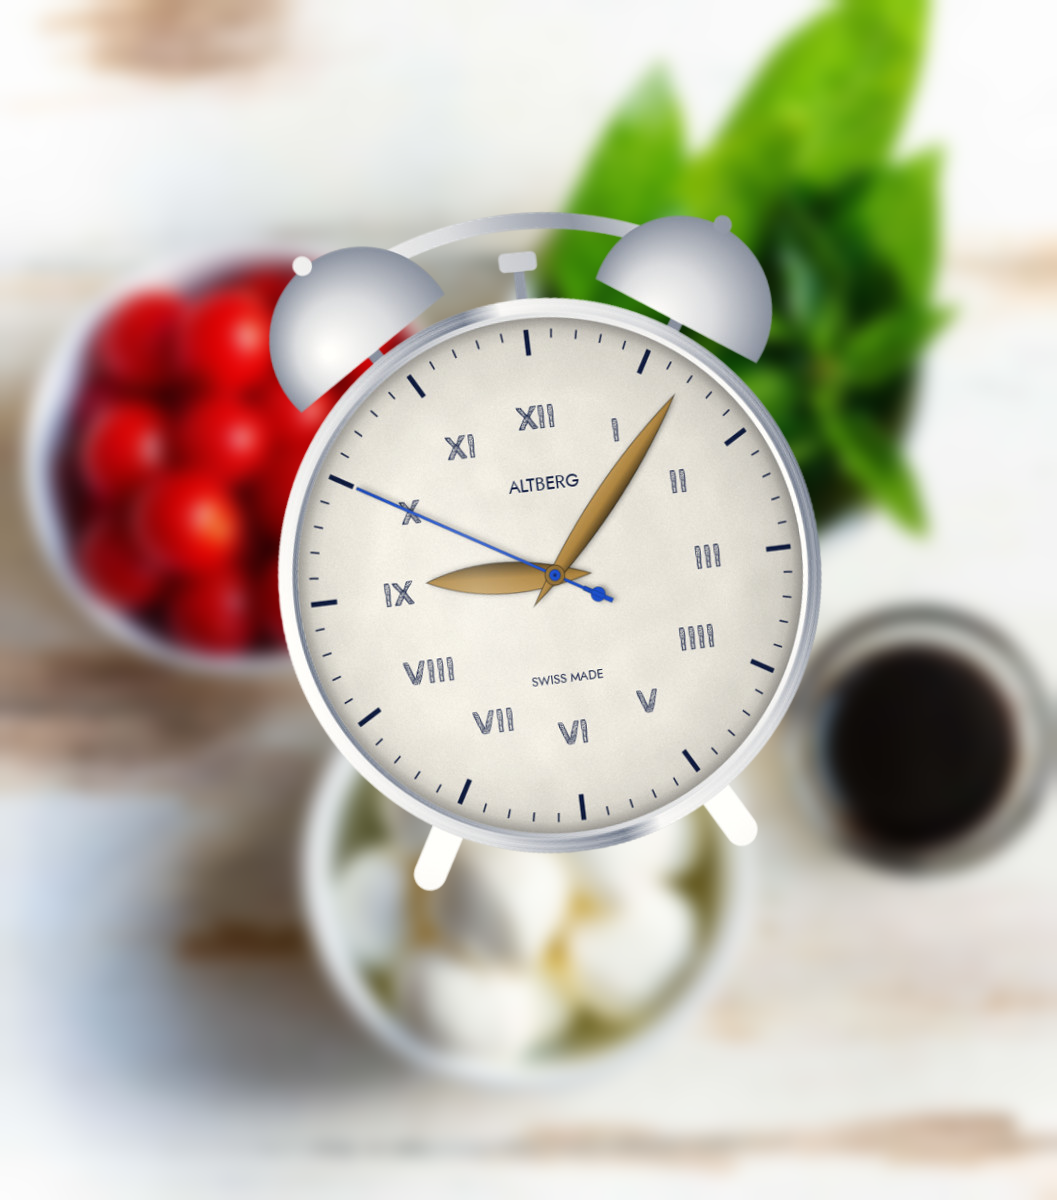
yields 9h06m50s
